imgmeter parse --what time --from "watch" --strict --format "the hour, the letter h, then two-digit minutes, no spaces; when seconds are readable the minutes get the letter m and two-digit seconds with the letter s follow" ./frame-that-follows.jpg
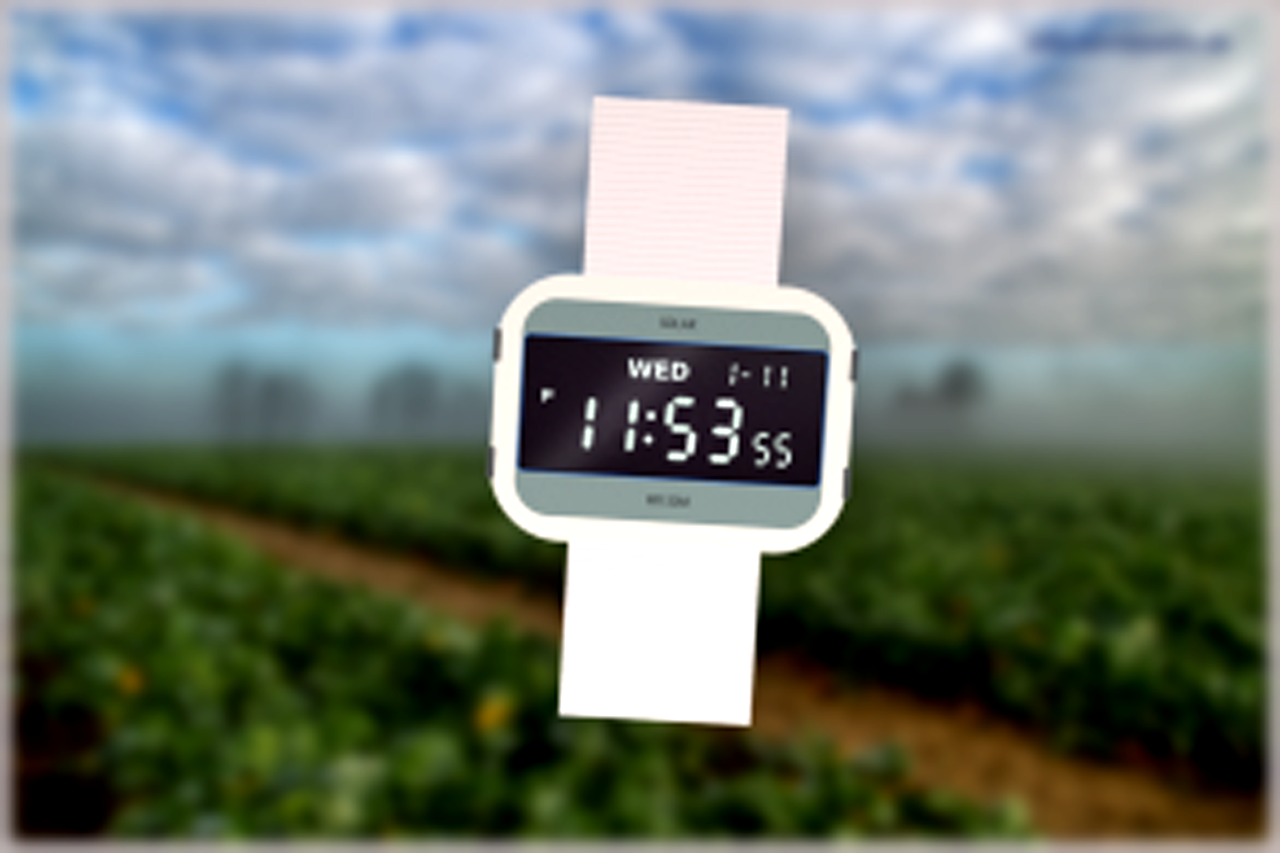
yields 11h53m55s
